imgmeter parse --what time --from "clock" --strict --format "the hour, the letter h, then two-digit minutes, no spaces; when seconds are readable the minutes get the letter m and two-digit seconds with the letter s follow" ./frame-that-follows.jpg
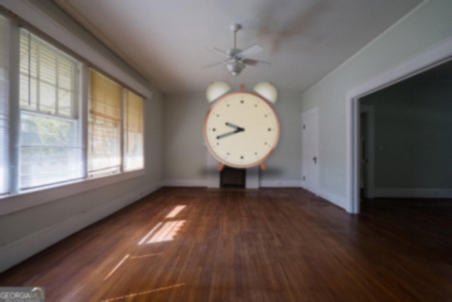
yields 9h42
